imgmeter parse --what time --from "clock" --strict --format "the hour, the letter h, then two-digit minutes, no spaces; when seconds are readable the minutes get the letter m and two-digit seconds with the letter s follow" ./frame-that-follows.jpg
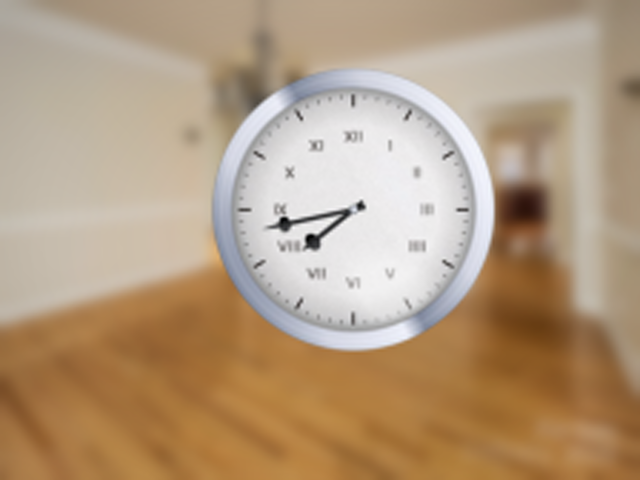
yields 7h43
